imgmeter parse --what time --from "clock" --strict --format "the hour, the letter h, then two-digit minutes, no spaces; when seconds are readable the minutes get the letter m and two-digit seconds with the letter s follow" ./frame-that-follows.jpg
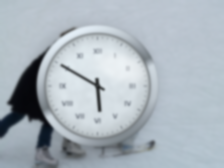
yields 5h50
